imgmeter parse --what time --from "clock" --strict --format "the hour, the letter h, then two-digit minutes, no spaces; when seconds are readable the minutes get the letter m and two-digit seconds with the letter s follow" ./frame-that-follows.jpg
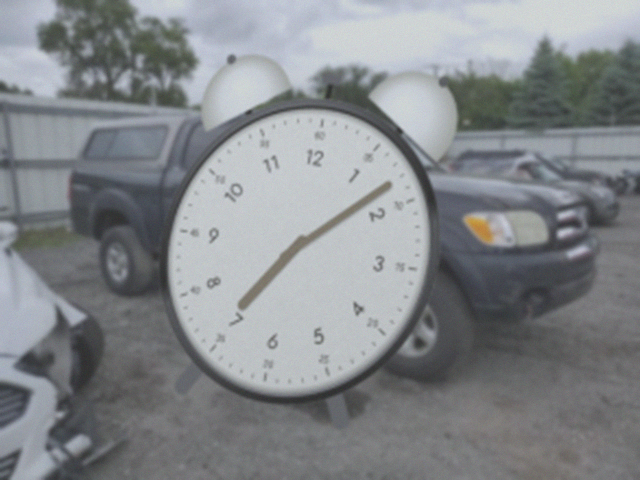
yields 7h08
